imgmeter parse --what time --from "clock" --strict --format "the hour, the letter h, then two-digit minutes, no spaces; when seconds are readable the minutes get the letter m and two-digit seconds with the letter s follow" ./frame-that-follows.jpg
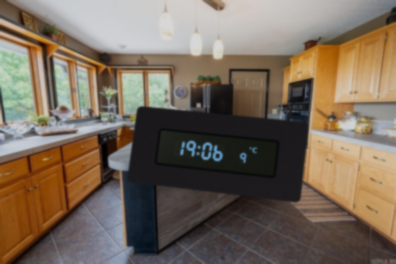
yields 19h06
